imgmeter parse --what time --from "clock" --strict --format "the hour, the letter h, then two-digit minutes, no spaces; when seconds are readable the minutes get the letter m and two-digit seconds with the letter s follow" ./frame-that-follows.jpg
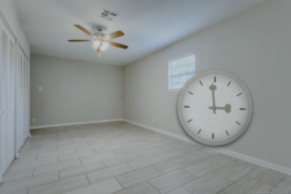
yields 2h59
